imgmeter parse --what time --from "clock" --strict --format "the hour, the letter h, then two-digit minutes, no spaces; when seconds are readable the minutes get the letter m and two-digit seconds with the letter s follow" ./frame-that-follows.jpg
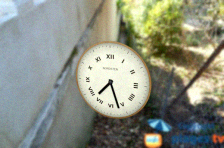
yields 7h27
